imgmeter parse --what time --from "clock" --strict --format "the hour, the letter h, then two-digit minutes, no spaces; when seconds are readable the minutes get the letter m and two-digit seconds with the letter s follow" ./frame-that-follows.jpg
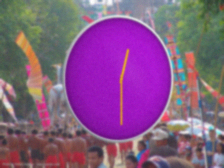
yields 12h30
